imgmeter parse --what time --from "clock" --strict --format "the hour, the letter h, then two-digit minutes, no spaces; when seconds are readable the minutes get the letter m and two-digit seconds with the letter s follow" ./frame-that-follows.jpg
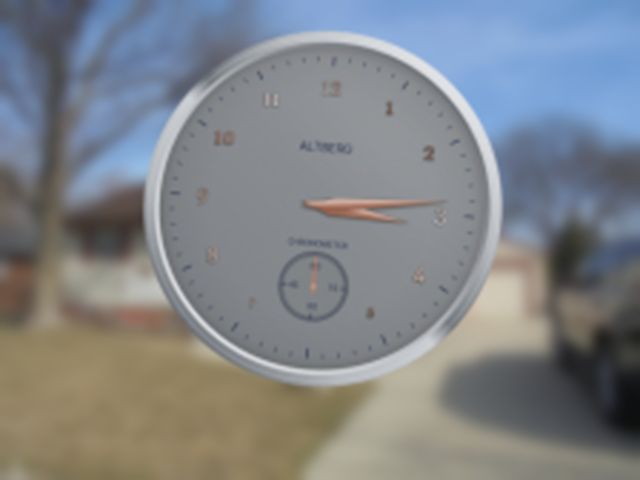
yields 3h14
